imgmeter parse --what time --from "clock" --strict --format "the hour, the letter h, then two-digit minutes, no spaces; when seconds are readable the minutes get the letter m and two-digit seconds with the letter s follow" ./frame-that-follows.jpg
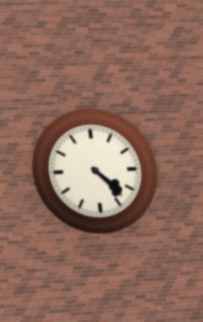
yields 4h23
